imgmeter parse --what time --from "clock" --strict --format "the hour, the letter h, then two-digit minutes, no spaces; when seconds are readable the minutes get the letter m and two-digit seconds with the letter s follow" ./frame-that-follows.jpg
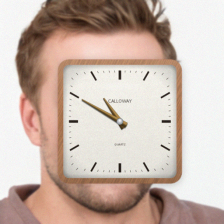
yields 10h50
